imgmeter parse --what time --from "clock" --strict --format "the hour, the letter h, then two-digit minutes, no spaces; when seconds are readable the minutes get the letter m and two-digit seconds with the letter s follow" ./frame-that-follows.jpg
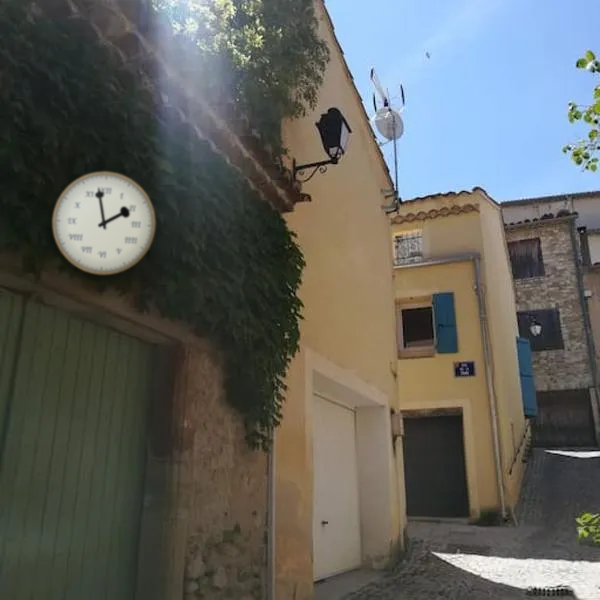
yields 1h58
